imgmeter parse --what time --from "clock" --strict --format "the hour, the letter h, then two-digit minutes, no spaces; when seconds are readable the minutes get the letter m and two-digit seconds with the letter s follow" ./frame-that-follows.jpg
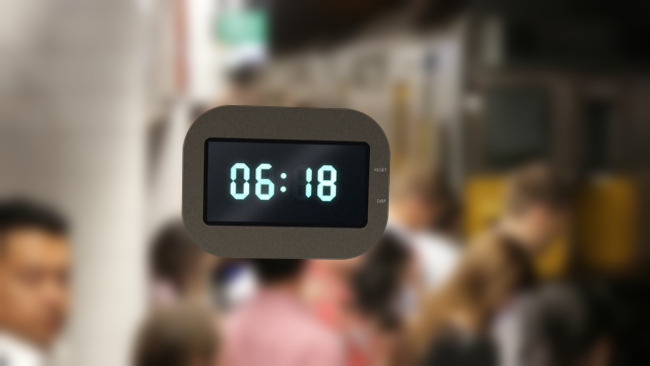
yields 6h18
